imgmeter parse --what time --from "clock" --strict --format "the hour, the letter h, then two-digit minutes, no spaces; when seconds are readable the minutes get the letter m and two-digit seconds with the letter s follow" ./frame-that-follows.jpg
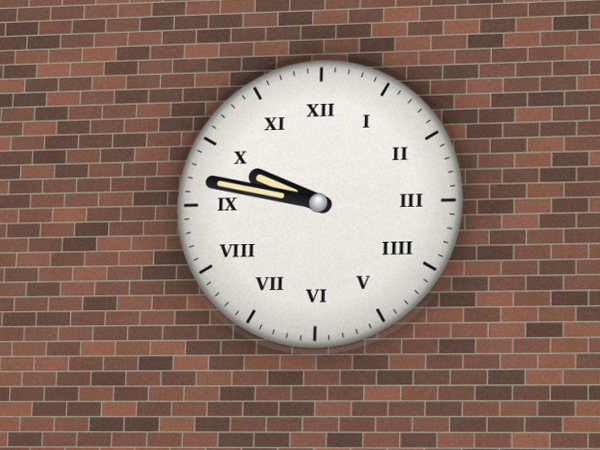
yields 9h47
